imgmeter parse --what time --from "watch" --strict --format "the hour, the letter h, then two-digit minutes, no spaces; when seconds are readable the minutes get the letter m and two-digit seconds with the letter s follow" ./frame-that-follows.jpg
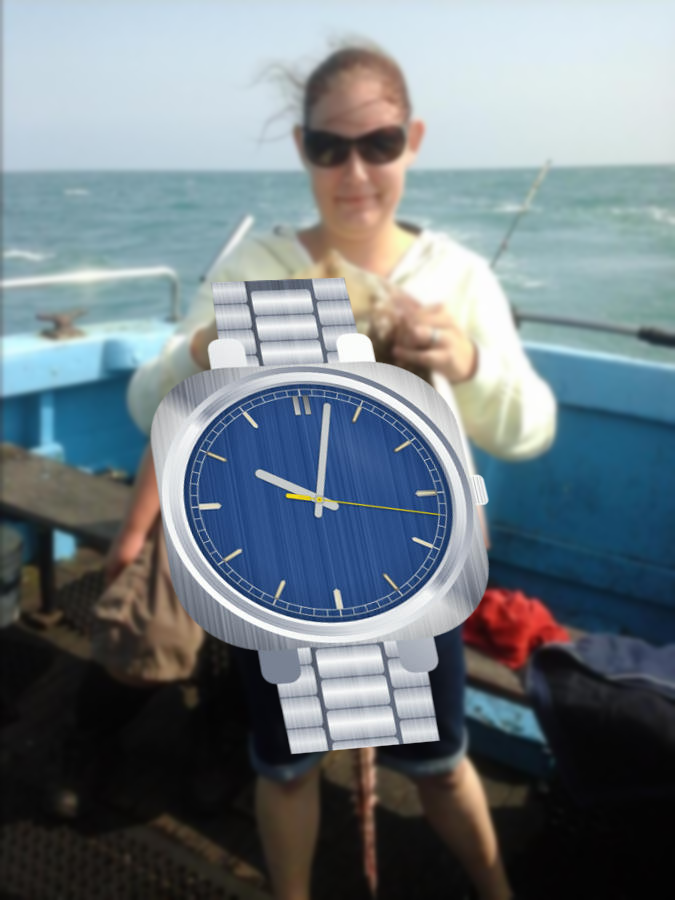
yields 10h02m17s
